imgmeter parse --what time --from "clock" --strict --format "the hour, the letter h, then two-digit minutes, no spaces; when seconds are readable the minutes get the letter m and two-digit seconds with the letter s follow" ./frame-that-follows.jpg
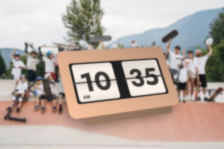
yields 10h35
